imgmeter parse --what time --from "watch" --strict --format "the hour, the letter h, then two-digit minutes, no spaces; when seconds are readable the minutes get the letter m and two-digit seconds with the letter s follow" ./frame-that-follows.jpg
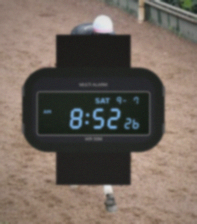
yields 8h52m26s
